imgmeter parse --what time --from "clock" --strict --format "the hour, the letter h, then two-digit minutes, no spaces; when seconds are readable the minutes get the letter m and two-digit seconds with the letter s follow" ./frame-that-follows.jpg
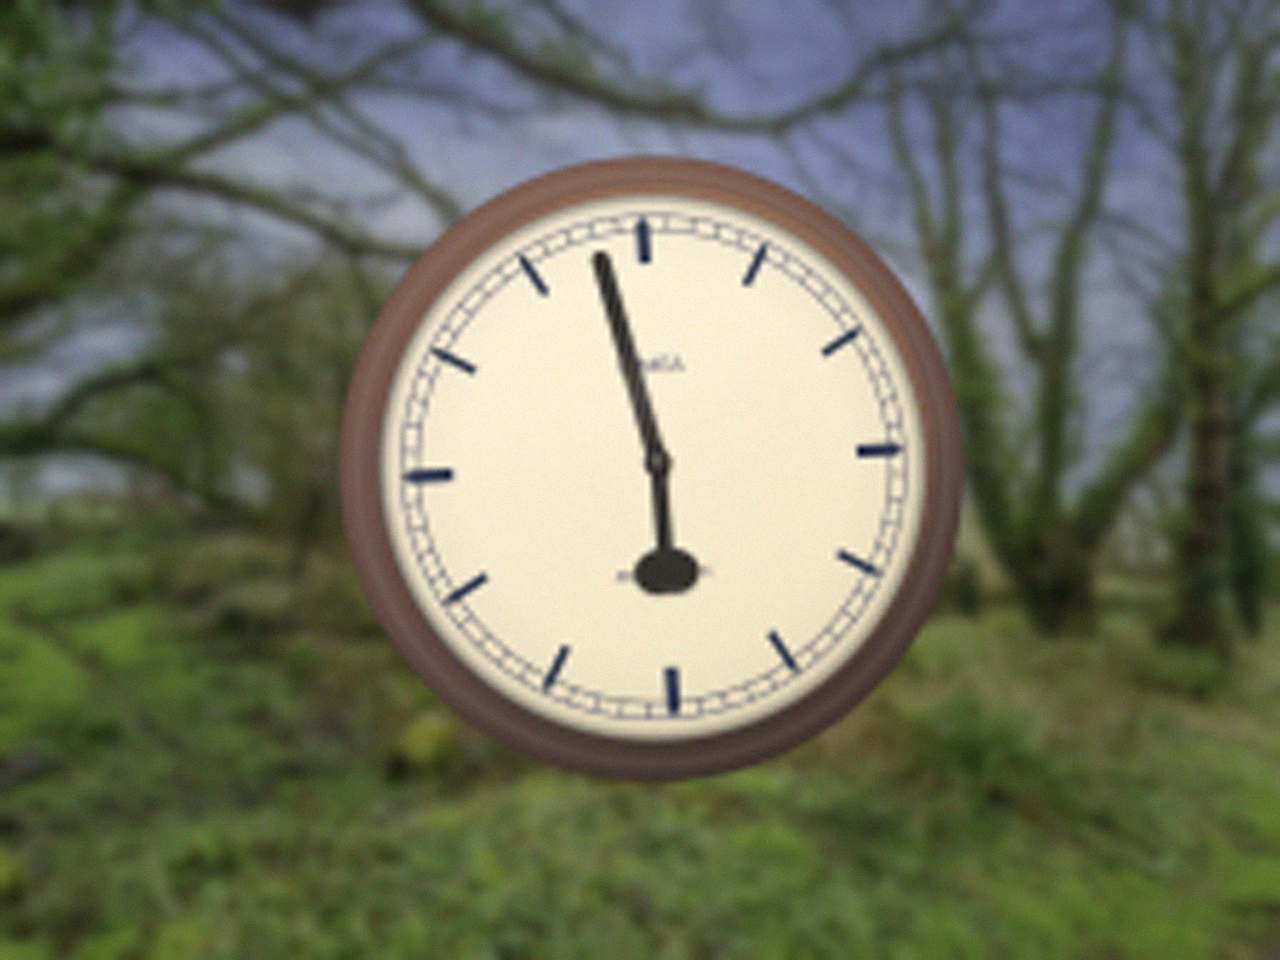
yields 5h58
